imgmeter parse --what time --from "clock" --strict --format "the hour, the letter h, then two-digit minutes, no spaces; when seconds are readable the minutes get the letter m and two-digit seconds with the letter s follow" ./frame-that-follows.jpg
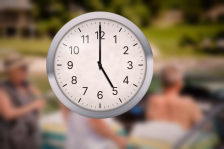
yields 5h00
